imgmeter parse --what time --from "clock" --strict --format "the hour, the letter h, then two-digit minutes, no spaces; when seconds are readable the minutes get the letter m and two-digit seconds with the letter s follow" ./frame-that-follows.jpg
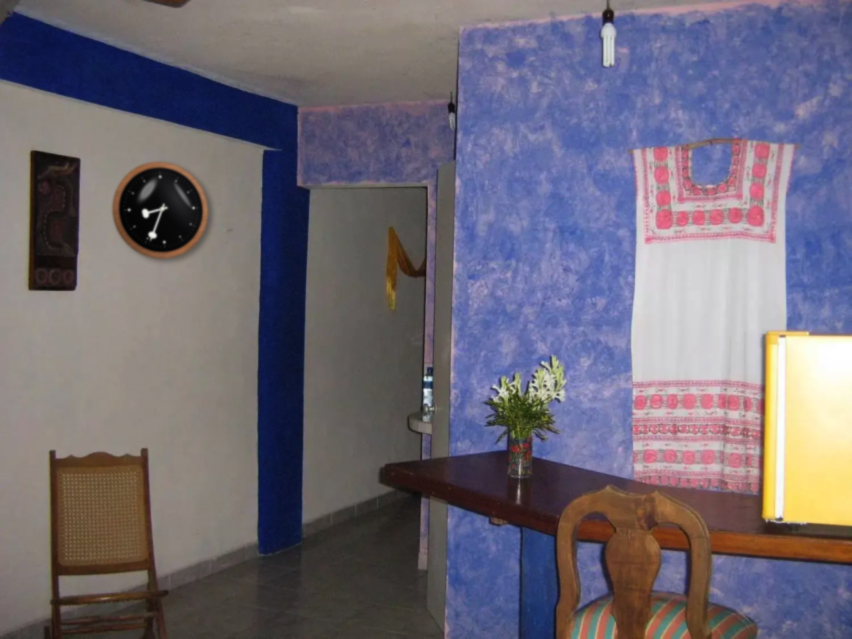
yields 8h34
